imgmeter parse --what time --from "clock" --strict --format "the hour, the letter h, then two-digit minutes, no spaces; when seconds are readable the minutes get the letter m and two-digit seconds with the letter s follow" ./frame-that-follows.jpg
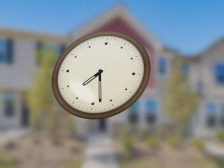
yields 7h28
